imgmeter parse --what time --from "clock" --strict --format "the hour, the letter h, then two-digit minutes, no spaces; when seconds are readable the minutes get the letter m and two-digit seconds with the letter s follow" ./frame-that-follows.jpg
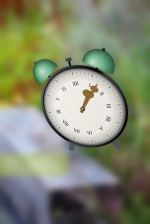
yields 1h07
